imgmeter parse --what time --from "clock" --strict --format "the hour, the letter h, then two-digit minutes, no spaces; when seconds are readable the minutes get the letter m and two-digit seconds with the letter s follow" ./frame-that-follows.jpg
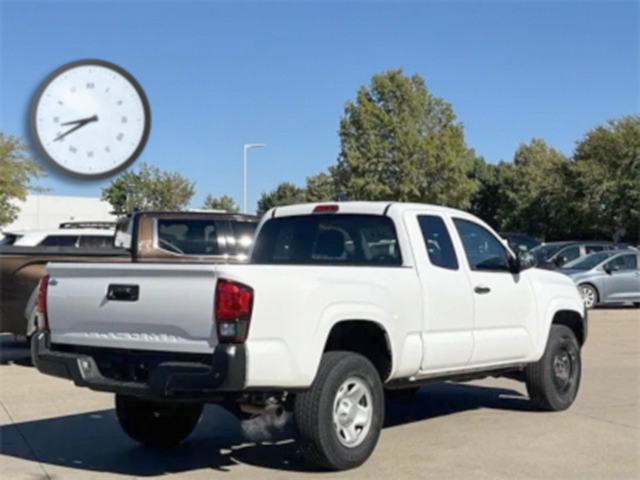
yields 8h40
